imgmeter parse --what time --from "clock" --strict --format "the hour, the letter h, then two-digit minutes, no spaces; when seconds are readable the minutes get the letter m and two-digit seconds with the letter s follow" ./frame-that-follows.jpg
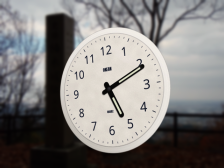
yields 5h11
